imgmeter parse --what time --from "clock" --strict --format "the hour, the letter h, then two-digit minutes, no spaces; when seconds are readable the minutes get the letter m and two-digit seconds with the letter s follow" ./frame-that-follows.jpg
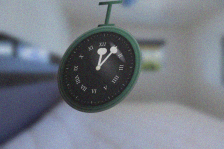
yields 12h06
